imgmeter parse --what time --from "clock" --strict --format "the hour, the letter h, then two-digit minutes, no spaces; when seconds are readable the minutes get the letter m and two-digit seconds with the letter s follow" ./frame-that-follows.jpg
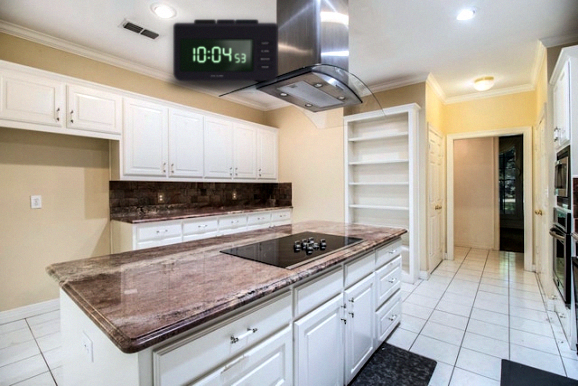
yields 10h04m53s
